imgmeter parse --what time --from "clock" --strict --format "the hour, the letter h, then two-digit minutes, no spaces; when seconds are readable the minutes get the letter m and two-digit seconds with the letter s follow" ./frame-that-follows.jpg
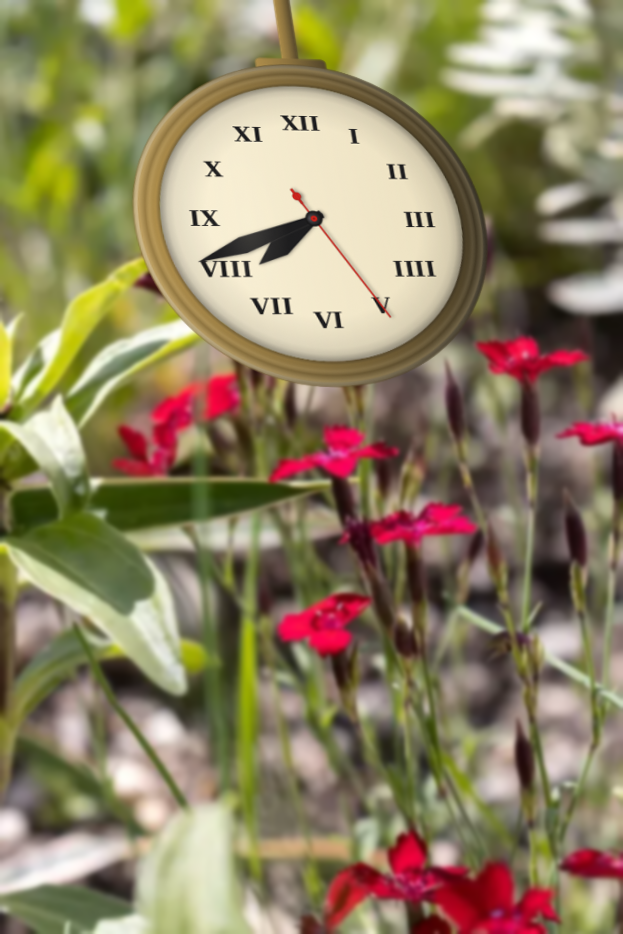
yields 7h41m25s
